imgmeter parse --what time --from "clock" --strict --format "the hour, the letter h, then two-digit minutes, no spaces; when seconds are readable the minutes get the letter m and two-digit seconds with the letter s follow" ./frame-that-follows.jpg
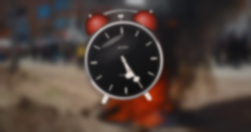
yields 5h25
